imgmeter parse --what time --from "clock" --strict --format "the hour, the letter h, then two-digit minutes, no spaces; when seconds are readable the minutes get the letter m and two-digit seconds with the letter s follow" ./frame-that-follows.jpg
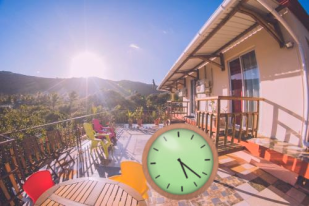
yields 5h22
